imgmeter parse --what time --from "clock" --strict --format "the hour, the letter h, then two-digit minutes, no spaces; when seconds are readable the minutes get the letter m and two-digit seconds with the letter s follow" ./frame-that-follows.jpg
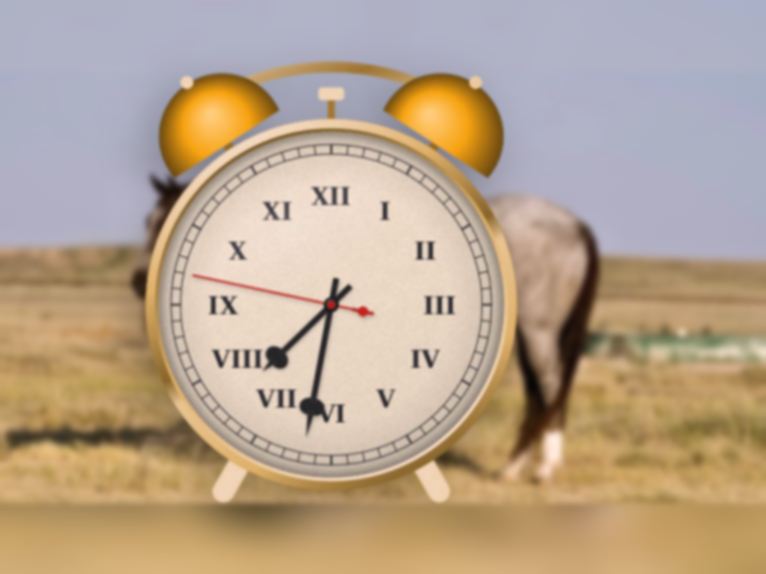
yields 7h31m47s
